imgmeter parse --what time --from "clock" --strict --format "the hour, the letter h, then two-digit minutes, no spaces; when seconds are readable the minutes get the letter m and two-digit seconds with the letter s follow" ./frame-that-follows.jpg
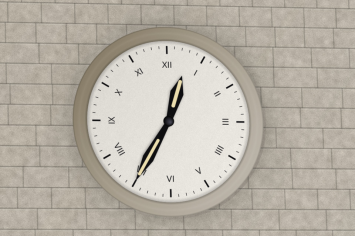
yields 12h35
